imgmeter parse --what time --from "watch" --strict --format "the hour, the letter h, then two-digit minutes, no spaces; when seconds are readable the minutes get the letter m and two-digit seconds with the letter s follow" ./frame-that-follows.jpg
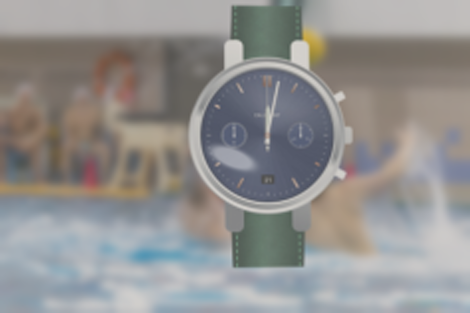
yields 12h02
